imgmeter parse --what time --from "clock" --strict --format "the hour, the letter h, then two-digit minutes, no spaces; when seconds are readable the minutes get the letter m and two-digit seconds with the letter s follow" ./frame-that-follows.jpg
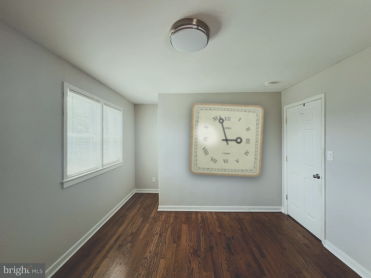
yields 2h57
